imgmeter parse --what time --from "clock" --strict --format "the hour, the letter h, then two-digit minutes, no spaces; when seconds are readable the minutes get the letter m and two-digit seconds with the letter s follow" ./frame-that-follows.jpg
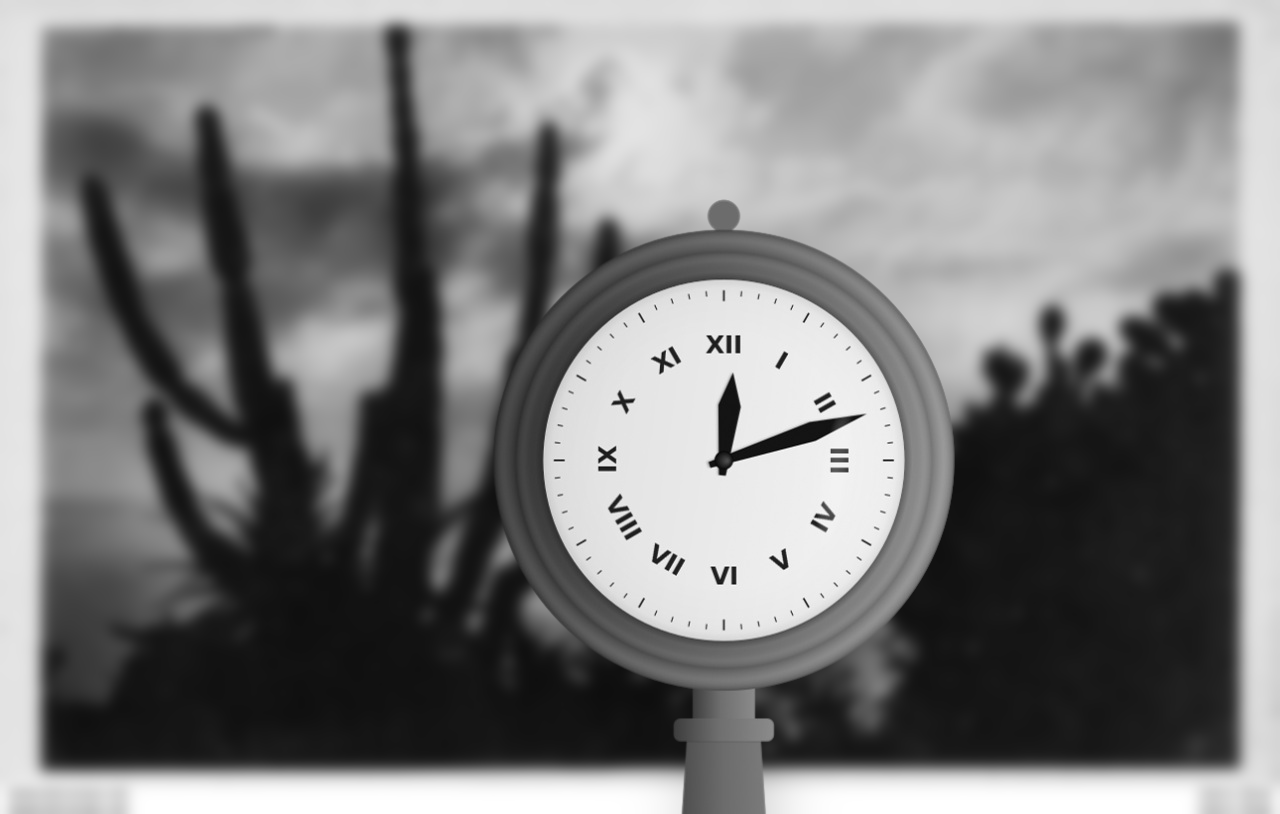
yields 12h12
